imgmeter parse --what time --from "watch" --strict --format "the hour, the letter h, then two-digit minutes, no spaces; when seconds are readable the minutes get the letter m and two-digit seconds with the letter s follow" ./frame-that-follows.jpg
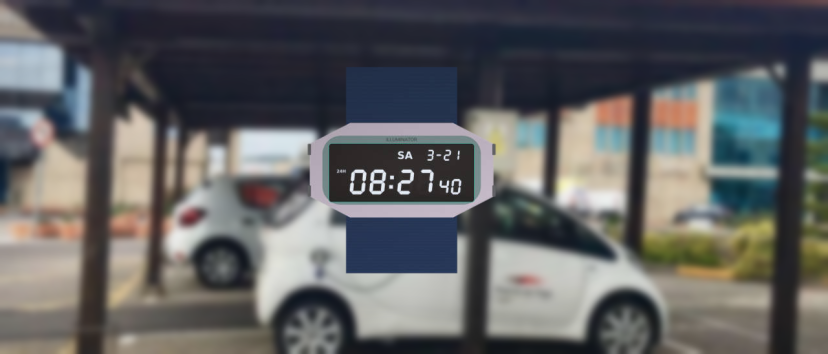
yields 8h27m40s
